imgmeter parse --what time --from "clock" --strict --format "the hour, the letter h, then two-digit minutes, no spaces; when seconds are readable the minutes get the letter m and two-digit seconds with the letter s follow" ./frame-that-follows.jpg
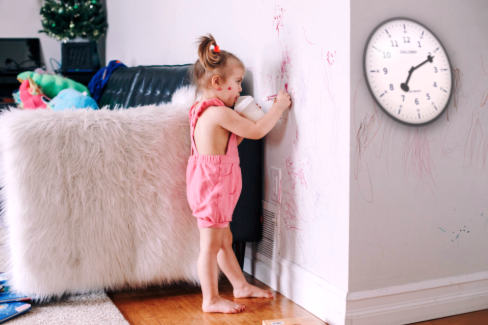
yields 7h11
